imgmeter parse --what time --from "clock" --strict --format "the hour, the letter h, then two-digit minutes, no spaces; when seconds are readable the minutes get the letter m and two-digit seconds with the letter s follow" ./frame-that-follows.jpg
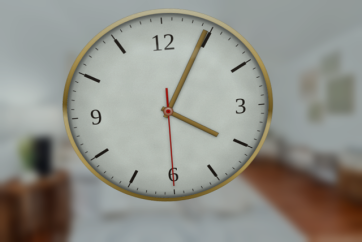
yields 4h04m30s
